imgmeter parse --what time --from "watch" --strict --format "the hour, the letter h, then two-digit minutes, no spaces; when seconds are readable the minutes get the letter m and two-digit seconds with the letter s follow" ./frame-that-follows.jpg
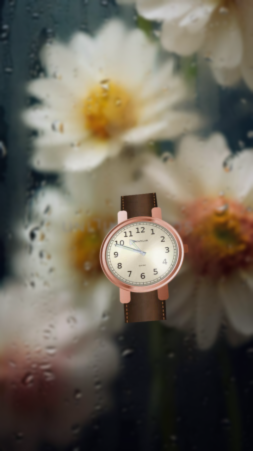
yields 10h49
